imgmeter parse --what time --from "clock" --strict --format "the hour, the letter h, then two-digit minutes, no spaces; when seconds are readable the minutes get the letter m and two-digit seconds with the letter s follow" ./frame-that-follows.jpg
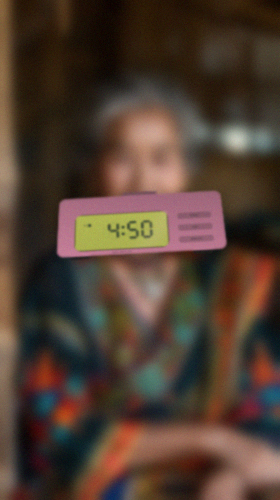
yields 4h50
